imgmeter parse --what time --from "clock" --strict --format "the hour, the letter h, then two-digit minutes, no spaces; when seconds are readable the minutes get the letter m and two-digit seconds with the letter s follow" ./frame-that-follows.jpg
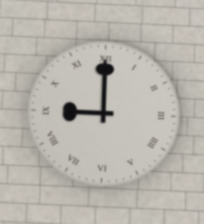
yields 9h00
